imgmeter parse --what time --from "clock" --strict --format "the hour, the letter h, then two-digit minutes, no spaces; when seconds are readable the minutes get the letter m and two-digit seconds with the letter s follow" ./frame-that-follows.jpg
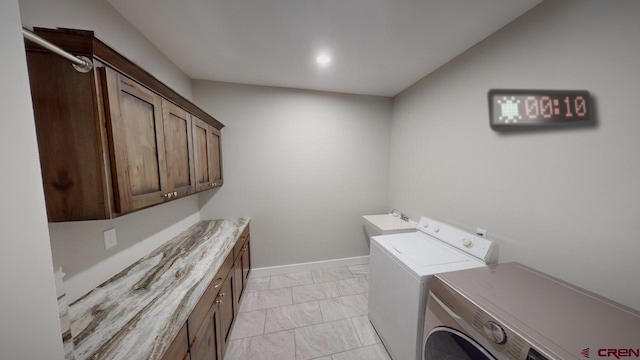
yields 0h10
